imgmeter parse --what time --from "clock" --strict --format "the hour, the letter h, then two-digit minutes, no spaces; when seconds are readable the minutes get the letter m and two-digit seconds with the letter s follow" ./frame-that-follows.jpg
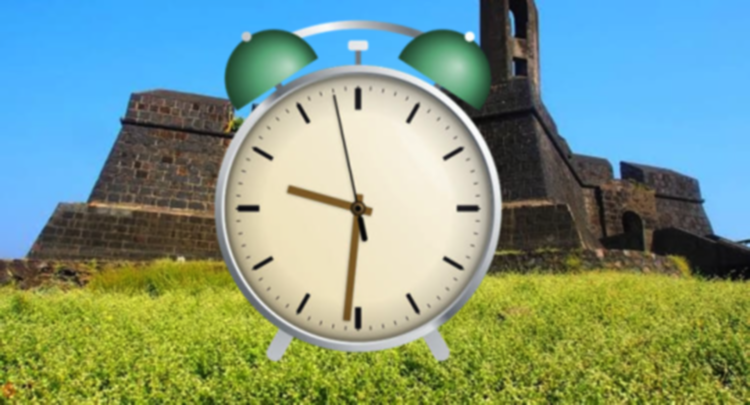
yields 9h30m58s
